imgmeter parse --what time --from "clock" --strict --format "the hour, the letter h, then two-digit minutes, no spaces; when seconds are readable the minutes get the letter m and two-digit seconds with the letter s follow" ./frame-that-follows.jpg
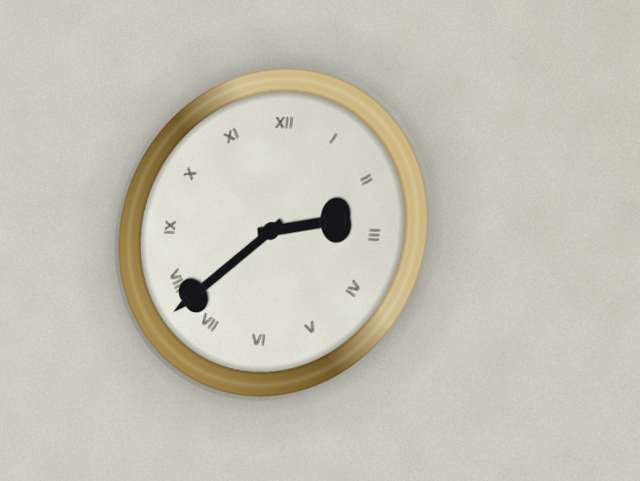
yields 2h38
